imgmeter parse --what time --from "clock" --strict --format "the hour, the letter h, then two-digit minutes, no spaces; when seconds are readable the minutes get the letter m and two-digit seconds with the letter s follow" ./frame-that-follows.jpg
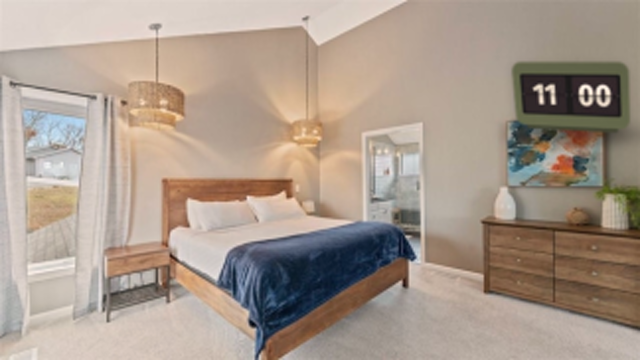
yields 11h00
